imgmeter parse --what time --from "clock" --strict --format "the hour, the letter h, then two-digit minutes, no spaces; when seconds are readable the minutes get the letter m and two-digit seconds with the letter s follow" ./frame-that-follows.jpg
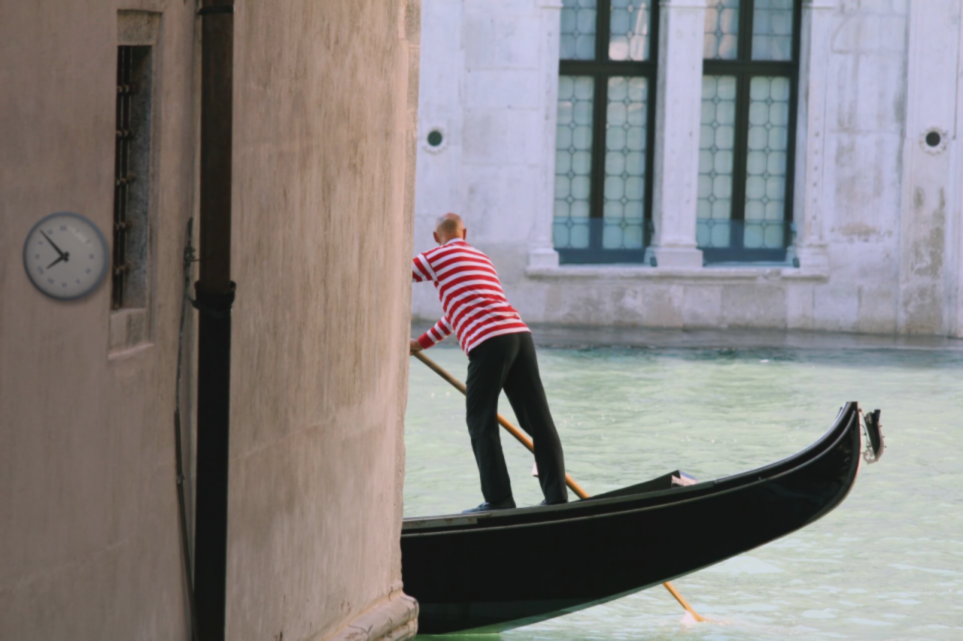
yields 7h53
